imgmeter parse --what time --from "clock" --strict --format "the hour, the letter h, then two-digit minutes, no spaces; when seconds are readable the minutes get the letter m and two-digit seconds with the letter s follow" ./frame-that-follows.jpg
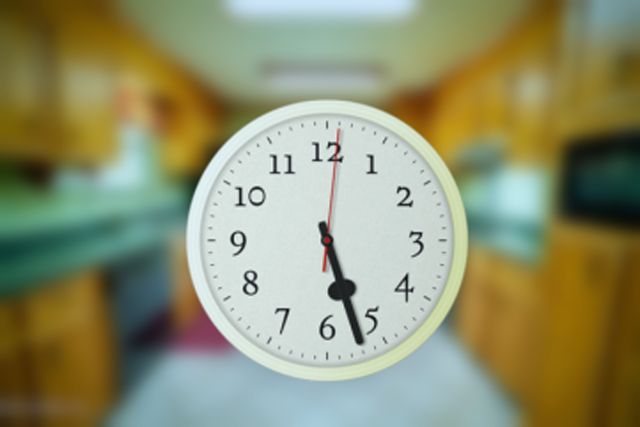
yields 5h27m01s
